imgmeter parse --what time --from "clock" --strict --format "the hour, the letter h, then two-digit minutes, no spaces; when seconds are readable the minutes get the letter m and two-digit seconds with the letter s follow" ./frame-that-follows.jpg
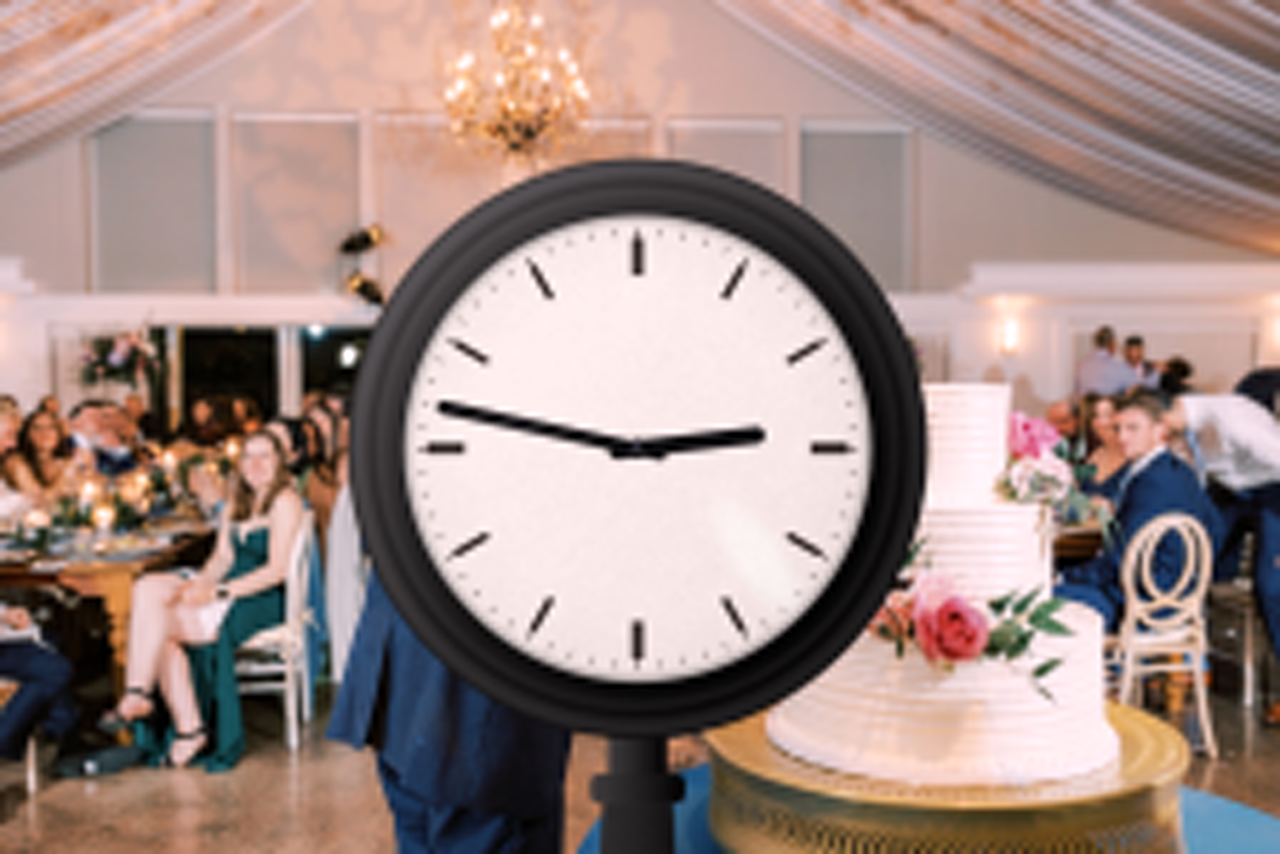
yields 2h47
